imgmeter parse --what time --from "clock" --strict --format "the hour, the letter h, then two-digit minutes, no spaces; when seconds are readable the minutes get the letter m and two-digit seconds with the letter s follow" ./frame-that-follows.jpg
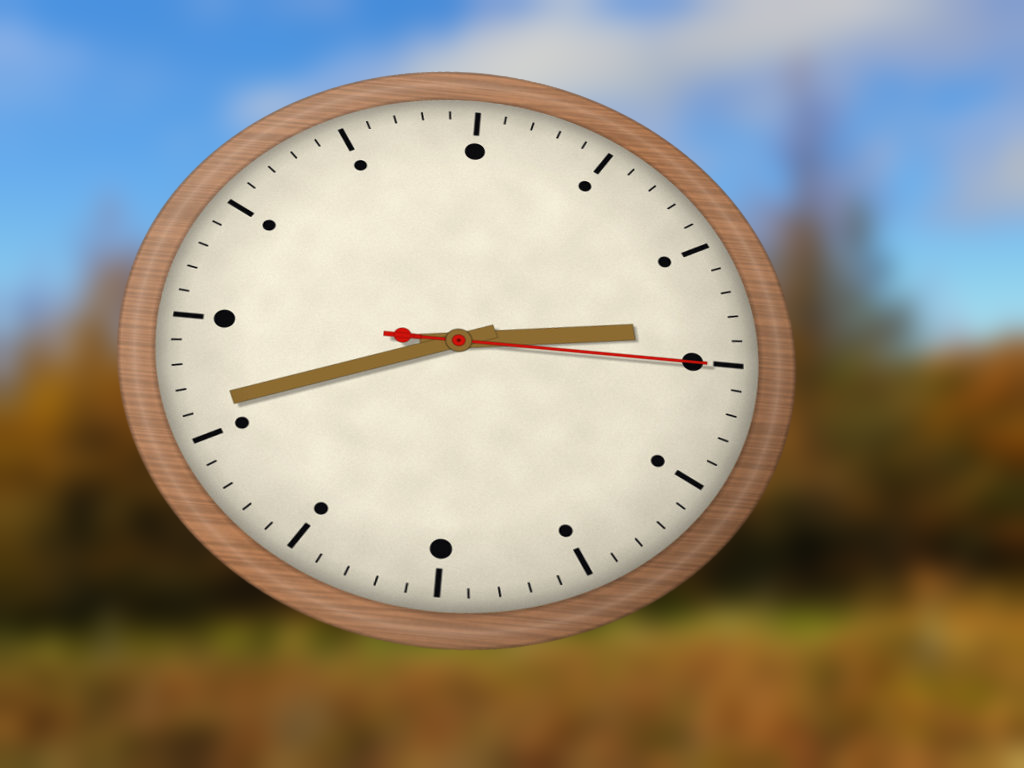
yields 2h41m15s
